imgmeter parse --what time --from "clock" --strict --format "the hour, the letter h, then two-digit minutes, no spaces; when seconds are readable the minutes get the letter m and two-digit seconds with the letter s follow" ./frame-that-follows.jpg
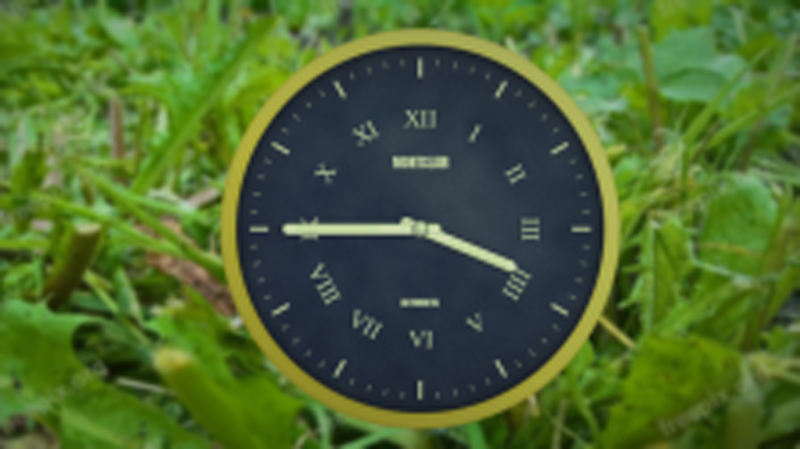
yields 3h45
